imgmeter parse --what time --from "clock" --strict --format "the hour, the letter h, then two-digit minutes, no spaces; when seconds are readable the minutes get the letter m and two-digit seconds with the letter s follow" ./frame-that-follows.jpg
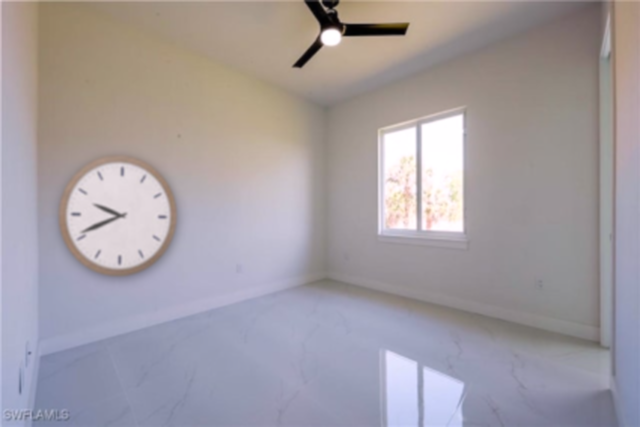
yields 9h41
